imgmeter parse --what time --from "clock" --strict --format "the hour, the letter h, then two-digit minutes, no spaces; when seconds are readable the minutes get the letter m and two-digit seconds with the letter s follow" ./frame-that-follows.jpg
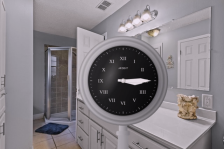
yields 3h15
